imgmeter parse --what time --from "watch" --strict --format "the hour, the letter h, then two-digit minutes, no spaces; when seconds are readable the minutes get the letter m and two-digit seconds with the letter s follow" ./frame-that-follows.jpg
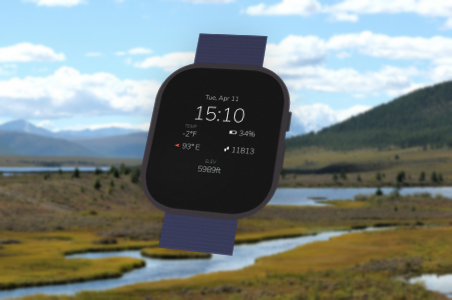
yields 15h10
